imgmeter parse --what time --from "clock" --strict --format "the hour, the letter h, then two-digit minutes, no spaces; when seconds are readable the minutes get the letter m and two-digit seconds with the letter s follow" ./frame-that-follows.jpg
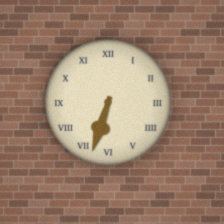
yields 6h33
